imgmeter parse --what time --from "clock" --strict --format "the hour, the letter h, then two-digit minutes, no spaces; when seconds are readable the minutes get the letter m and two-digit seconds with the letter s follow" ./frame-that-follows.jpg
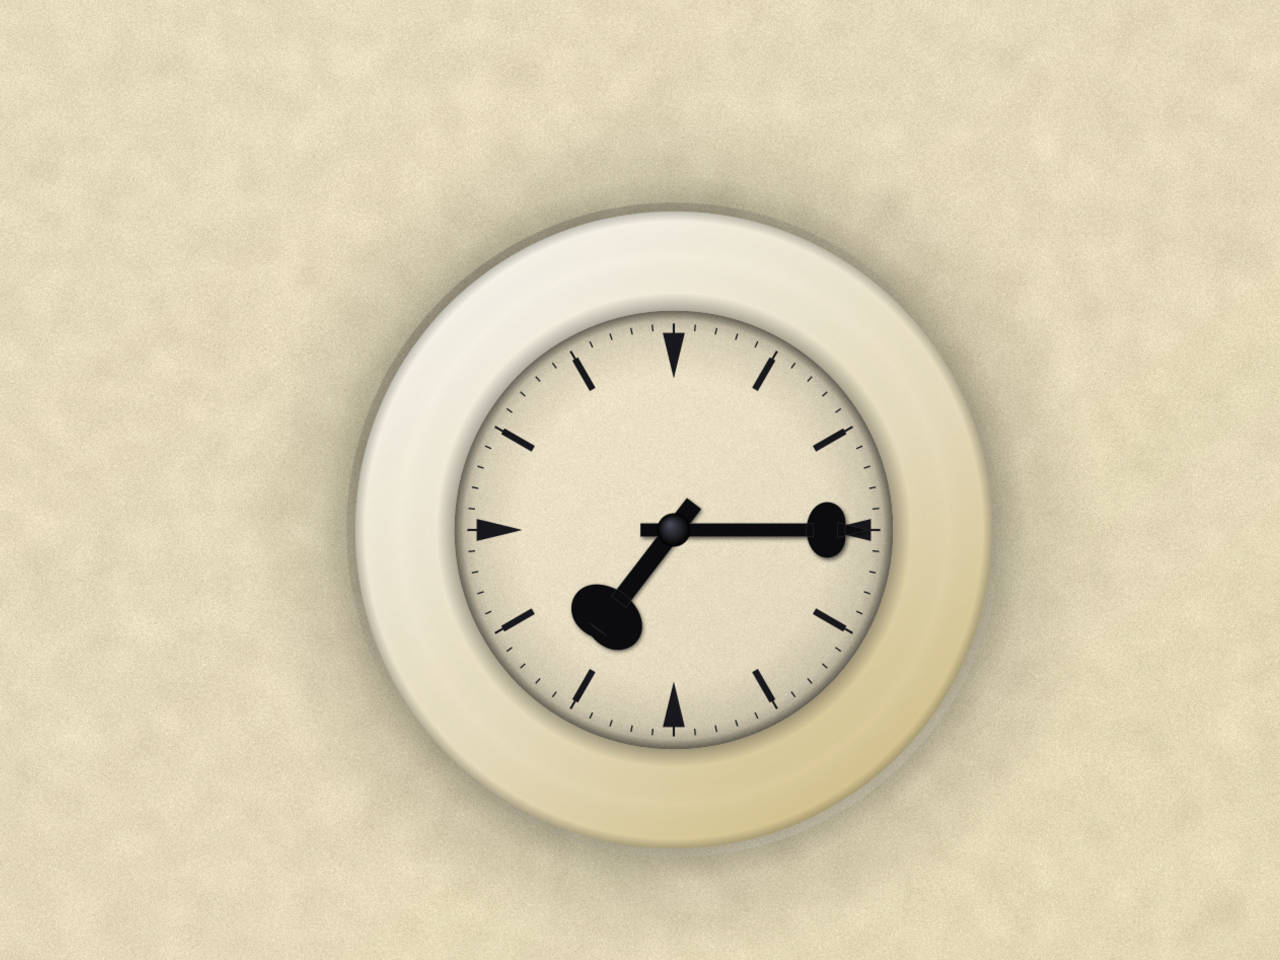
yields 7h15
